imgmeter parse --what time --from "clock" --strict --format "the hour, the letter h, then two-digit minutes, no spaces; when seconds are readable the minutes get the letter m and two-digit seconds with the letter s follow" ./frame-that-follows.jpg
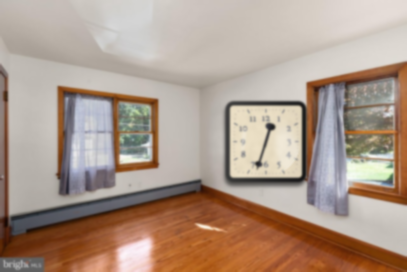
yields 12h33
